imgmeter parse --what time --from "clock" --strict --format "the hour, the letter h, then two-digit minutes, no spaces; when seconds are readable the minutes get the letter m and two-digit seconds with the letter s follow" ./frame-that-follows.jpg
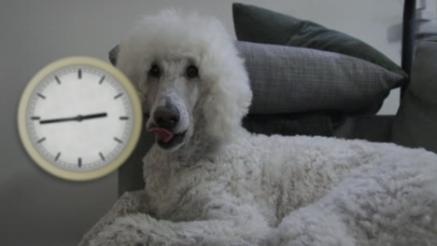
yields 2h44
